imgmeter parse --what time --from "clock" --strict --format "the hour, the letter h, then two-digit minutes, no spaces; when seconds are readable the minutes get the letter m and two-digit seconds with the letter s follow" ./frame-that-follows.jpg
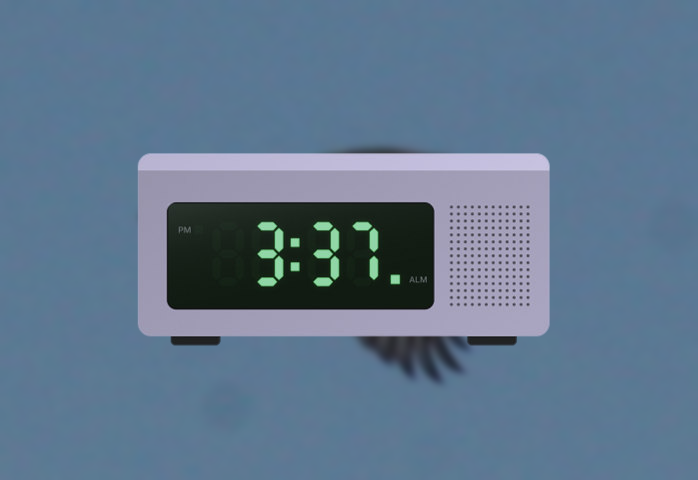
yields 3h37
